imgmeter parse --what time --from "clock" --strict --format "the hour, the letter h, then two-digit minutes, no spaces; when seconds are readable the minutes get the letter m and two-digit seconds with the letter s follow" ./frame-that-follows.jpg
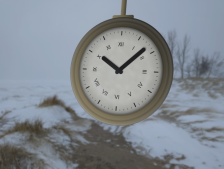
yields 10h08
